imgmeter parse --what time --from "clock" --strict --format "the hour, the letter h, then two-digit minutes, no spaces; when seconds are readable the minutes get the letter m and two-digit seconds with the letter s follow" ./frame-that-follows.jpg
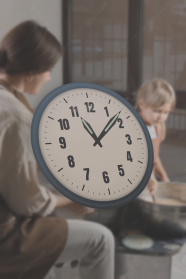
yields 11h08
